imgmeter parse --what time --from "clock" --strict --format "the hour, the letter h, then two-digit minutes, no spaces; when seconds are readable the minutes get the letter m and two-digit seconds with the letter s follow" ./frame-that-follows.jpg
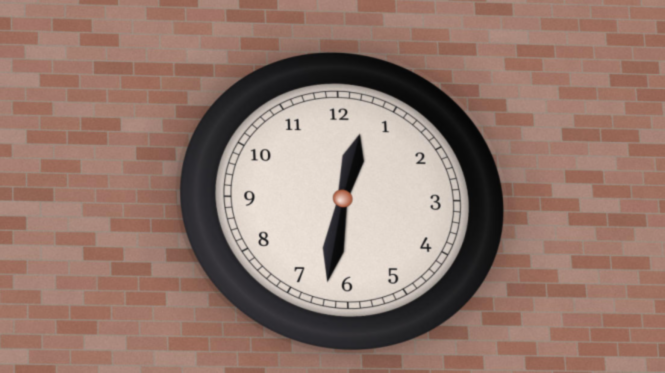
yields 12h32
